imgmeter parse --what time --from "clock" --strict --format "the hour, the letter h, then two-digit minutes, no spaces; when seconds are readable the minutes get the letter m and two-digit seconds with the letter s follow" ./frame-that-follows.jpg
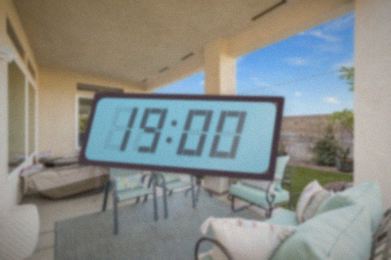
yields 19h00
